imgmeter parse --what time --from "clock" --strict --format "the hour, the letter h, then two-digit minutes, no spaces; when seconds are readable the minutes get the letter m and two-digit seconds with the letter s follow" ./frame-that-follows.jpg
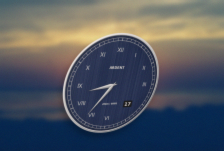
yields 8h36
